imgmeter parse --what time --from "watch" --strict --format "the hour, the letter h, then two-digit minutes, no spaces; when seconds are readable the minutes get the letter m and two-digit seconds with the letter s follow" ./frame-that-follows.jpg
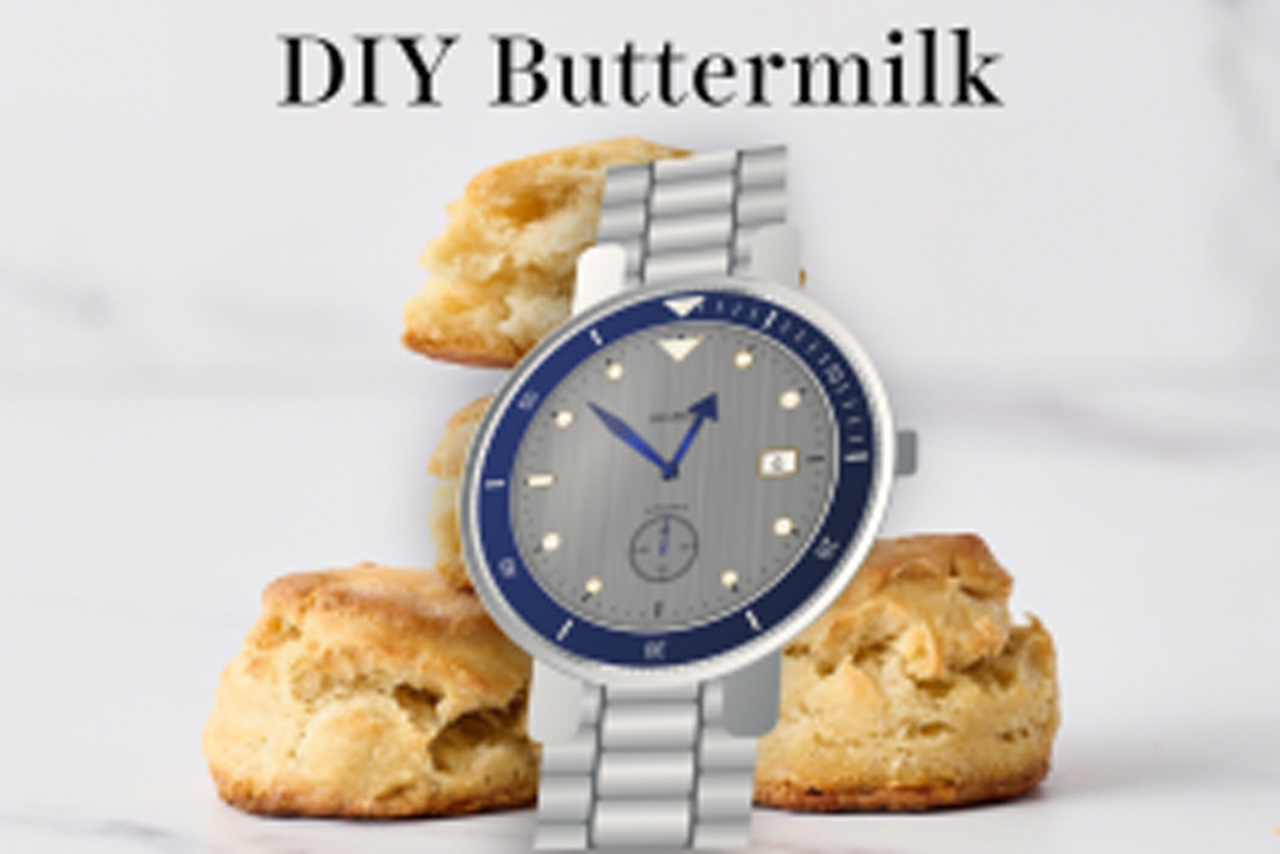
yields 12h52
